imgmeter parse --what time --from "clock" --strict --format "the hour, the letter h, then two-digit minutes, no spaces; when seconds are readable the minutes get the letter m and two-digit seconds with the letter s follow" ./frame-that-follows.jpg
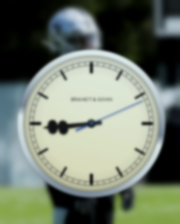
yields 8h44m11s
